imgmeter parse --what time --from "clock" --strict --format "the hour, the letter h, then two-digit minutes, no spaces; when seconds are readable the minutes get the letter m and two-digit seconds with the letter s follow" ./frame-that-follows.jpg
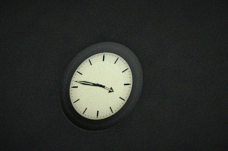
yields 3h47
